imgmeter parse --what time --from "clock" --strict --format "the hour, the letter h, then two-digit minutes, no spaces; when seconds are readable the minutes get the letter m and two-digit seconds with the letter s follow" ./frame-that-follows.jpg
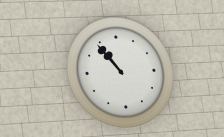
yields 10h54
